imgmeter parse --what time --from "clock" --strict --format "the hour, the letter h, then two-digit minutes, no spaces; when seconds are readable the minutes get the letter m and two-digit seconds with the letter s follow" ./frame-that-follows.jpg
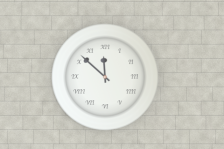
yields 11h52
